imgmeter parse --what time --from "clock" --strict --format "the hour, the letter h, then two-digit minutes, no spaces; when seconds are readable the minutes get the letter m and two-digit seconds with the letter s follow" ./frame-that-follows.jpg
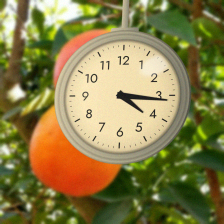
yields 4h16
